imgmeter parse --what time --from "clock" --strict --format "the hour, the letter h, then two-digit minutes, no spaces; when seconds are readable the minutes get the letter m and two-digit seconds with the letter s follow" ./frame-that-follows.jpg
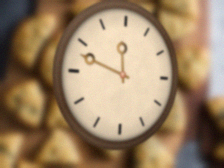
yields 11h48
